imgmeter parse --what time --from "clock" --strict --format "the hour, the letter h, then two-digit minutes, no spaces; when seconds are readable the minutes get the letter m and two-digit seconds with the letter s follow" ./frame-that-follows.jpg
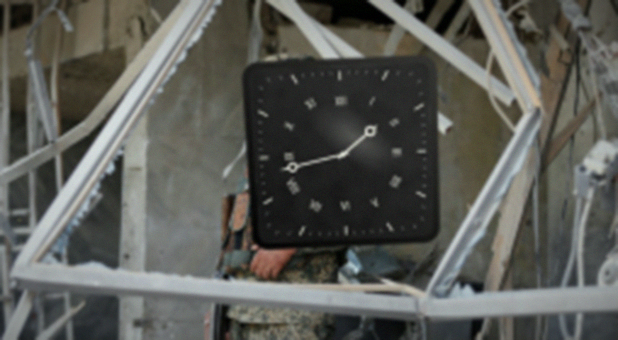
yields 1h43
